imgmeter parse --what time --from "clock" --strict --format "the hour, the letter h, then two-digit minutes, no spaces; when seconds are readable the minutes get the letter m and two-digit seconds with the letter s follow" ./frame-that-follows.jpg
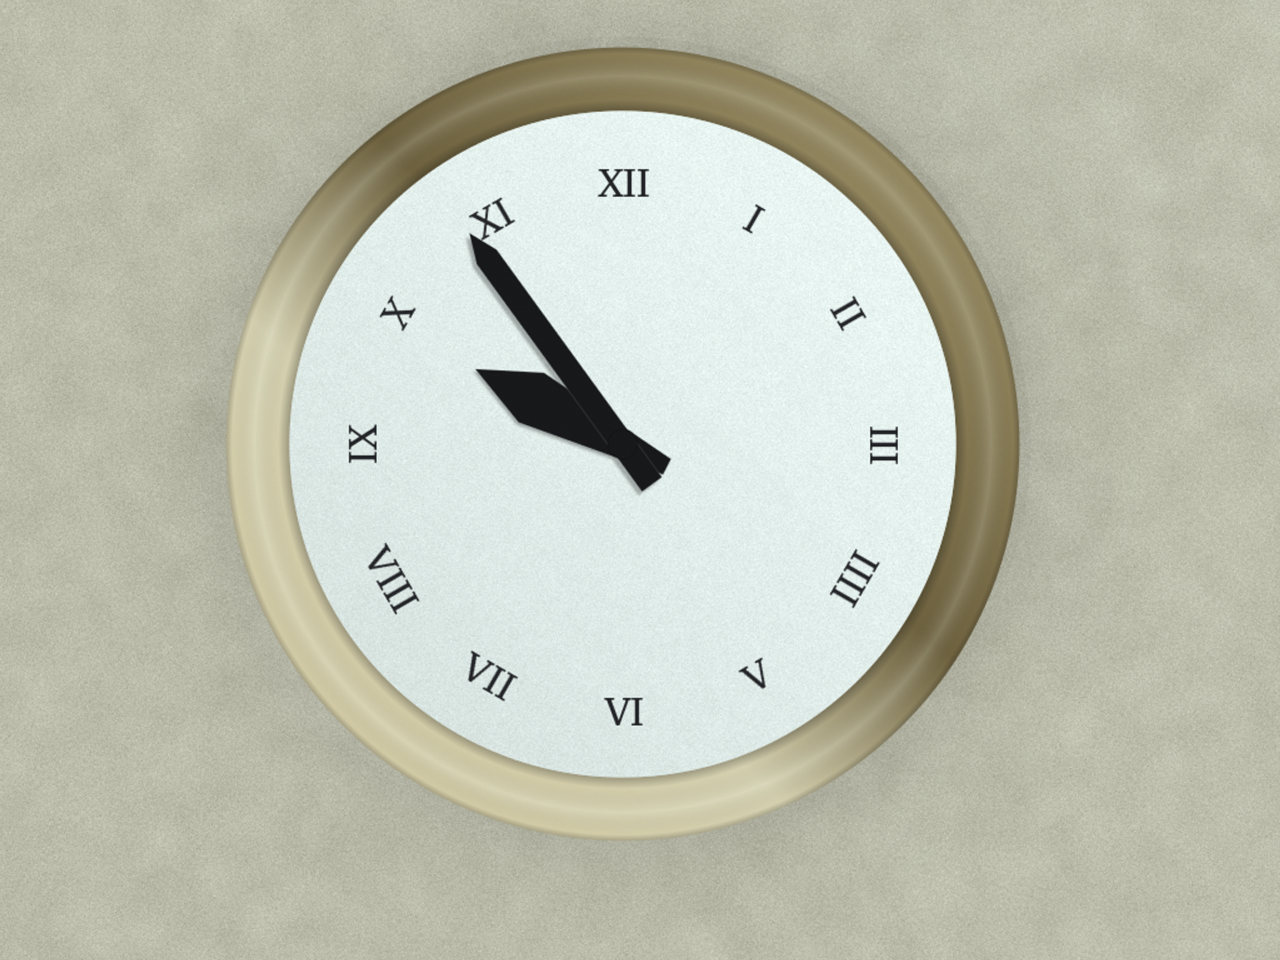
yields 9h54
